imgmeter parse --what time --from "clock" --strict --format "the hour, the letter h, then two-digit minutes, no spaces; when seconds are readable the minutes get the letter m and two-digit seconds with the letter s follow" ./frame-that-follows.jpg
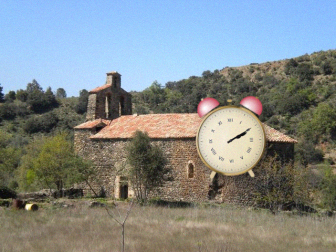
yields 2h10
